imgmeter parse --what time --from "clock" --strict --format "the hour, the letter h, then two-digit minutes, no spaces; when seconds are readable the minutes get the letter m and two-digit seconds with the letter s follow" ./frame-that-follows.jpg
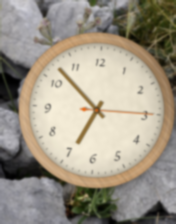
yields 6h52m15s
